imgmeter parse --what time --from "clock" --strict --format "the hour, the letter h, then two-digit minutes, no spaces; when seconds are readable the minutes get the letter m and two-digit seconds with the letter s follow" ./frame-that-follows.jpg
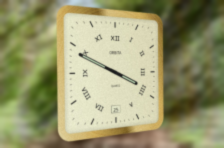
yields 3h49
